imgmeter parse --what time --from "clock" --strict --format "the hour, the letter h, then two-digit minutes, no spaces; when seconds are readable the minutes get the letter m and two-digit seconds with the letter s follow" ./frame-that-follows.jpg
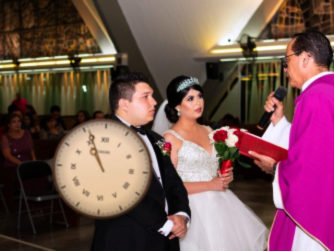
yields 10h56
